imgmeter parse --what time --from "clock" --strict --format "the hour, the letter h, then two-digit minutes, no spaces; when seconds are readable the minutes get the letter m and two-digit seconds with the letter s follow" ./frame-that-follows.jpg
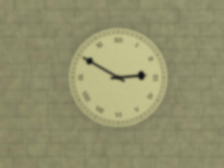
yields 2h50
